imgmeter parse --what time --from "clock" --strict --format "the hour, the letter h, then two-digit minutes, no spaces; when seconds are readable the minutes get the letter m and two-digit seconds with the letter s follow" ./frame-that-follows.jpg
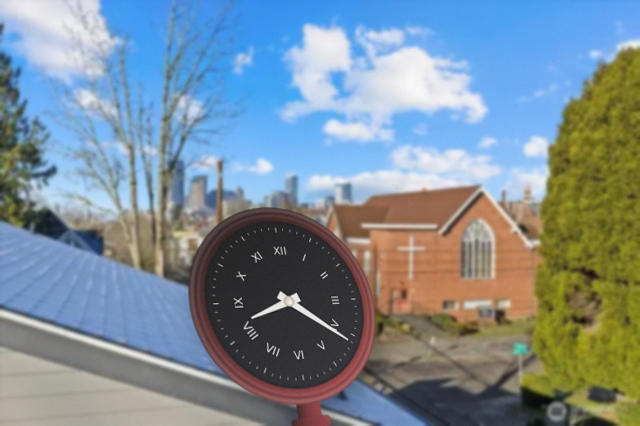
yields 8h21
